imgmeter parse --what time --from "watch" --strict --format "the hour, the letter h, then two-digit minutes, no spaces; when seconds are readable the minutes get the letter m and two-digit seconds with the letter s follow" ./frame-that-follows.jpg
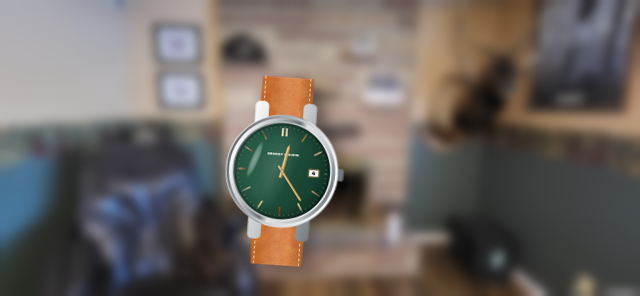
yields 12h24
